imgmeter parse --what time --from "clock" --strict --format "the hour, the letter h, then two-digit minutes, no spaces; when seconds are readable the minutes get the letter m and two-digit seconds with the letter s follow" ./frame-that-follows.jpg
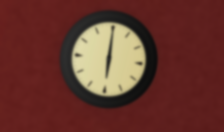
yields 6h00
